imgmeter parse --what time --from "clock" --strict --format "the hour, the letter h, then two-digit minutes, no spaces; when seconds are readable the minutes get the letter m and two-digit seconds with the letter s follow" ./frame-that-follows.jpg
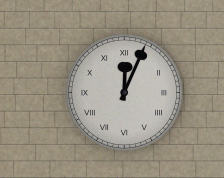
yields 12h04
